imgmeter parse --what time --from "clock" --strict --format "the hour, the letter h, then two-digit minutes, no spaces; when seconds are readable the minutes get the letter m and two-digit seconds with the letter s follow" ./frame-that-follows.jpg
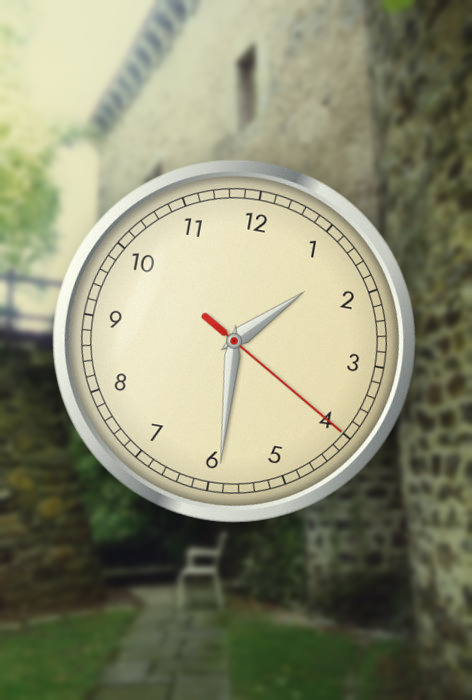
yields 1h29m20s
